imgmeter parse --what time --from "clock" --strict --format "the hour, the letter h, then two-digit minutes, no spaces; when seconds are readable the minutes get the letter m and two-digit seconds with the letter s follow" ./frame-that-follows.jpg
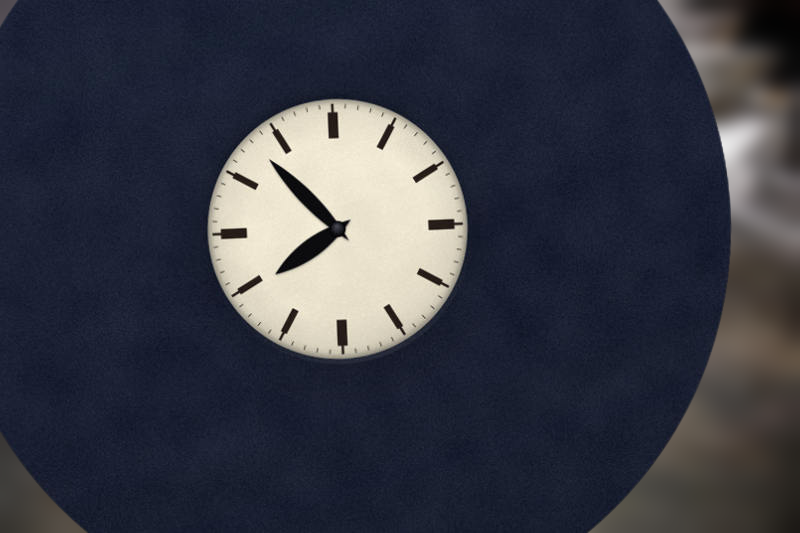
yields 7h53
